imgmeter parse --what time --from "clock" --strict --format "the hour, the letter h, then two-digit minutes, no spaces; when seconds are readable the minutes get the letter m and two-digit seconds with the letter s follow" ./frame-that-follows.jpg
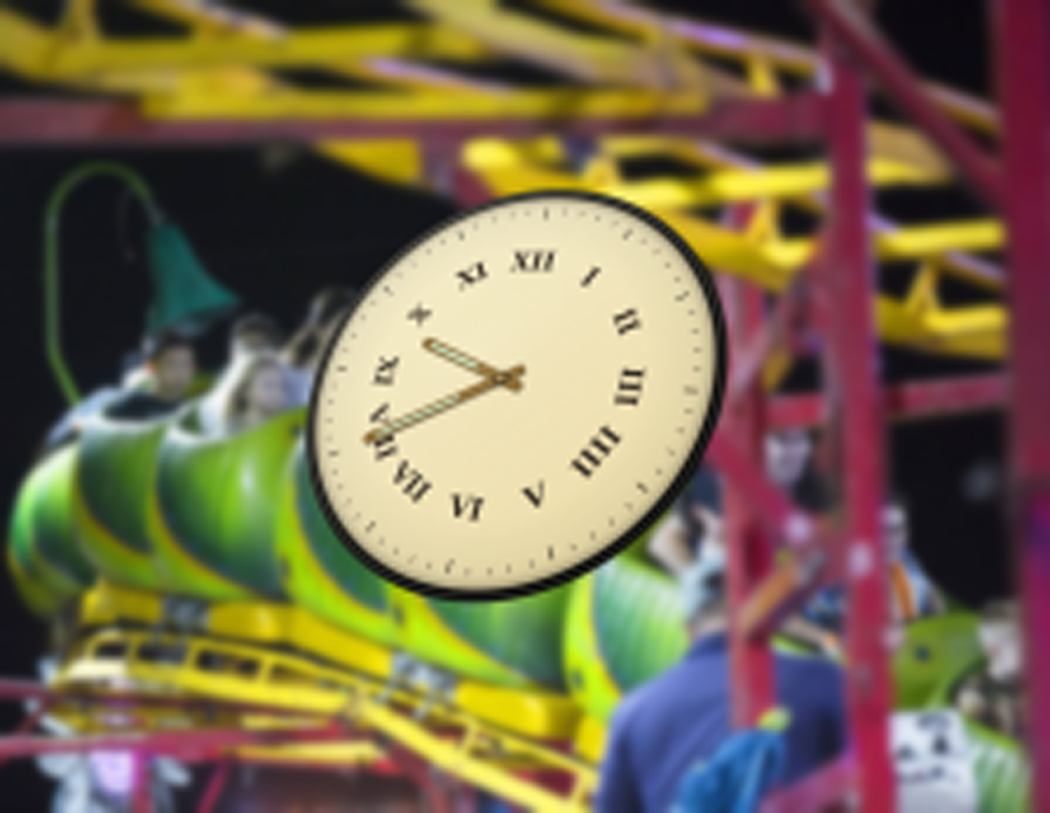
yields 9h40
